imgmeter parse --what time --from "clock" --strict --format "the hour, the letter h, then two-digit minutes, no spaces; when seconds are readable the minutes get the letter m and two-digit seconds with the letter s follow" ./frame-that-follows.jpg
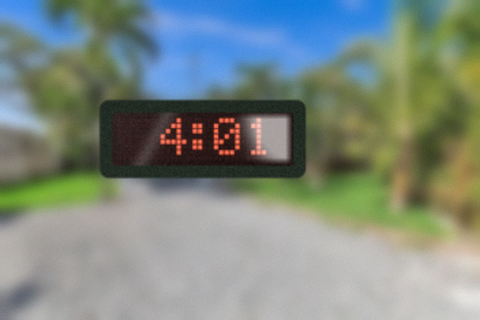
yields 4h01
